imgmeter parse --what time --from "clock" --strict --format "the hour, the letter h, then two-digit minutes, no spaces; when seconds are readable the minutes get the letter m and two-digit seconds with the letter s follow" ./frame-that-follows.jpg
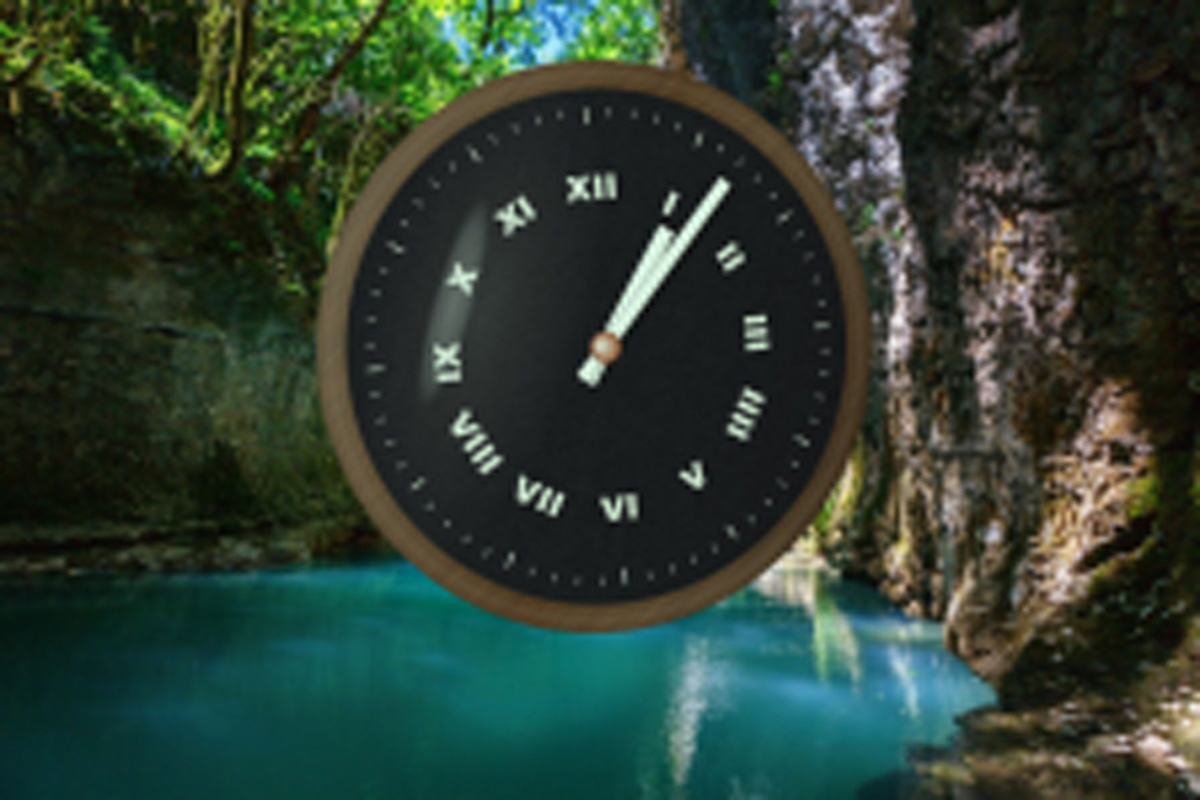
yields 1h07
